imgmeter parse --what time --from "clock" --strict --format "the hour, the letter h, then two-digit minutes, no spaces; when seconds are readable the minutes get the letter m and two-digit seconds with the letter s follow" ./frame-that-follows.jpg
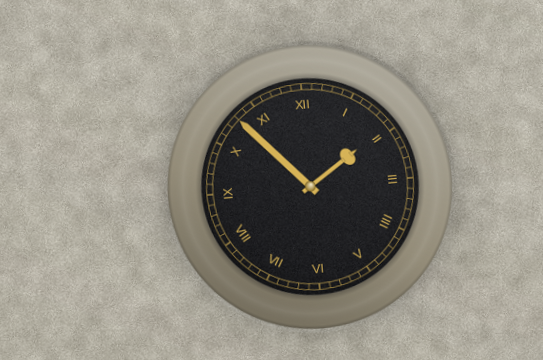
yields 1h53
